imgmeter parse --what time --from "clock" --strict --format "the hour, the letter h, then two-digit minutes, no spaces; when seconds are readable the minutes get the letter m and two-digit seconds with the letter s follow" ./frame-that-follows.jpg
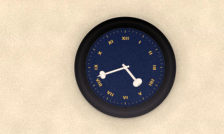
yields 4h42
